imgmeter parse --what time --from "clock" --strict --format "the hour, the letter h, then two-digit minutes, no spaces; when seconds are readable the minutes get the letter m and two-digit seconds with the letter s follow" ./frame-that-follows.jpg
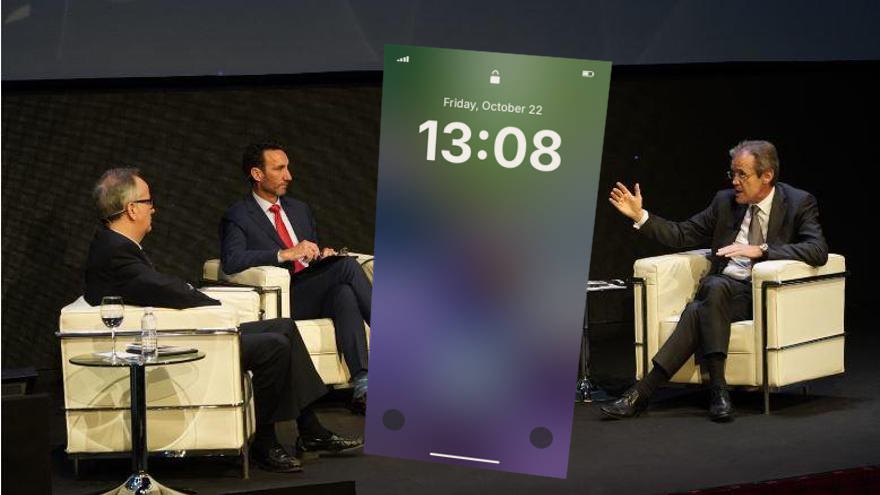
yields 13h08
